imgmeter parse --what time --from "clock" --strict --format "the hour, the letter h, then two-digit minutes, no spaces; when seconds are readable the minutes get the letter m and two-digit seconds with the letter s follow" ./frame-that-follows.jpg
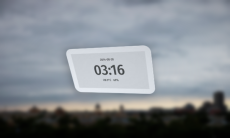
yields 3h16
